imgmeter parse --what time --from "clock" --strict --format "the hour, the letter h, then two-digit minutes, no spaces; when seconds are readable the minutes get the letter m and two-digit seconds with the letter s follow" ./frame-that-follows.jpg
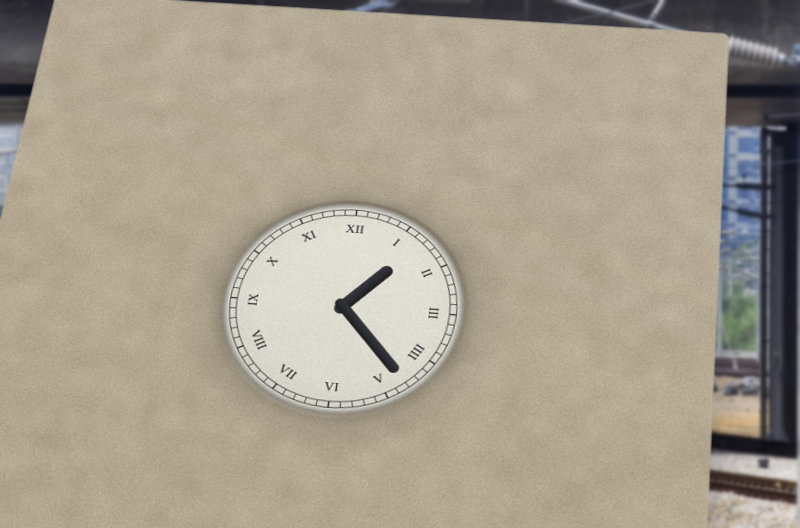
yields 1h23
